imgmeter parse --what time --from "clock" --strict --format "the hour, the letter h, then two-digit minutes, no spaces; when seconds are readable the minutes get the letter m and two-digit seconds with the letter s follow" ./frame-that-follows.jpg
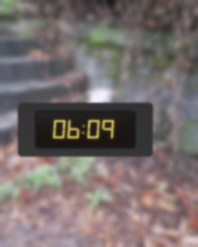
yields 6h09
